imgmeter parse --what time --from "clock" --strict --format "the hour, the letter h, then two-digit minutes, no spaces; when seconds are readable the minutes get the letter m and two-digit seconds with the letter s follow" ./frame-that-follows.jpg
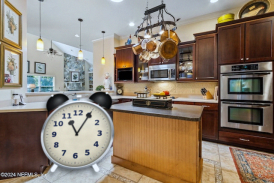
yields 11h05
